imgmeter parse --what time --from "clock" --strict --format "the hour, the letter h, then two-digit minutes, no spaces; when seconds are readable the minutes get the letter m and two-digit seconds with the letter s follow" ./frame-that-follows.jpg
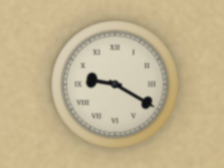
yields 9h20
